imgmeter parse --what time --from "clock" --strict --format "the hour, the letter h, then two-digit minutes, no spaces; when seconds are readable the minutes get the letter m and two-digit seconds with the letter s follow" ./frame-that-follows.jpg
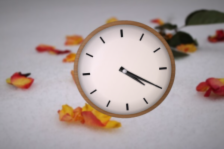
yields 4h20
